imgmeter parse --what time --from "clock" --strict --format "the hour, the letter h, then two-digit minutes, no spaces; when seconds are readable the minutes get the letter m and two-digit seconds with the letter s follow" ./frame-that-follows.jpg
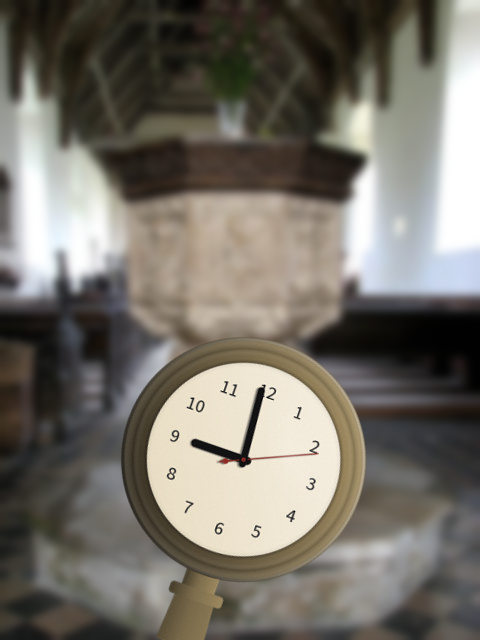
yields 8h59m11s
